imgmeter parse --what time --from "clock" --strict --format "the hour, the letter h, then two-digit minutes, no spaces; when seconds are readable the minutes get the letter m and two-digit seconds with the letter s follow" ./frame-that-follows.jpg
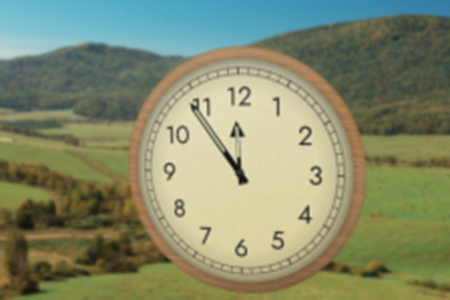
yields 11h54
